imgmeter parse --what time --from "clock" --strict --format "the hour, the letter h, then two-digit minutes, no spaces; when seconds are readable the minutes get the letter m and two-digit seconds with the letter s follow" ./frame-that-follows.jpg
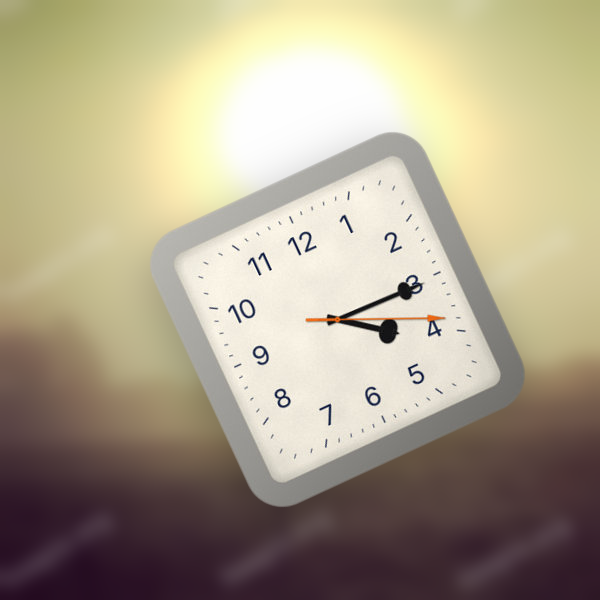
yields 4h15m19s
